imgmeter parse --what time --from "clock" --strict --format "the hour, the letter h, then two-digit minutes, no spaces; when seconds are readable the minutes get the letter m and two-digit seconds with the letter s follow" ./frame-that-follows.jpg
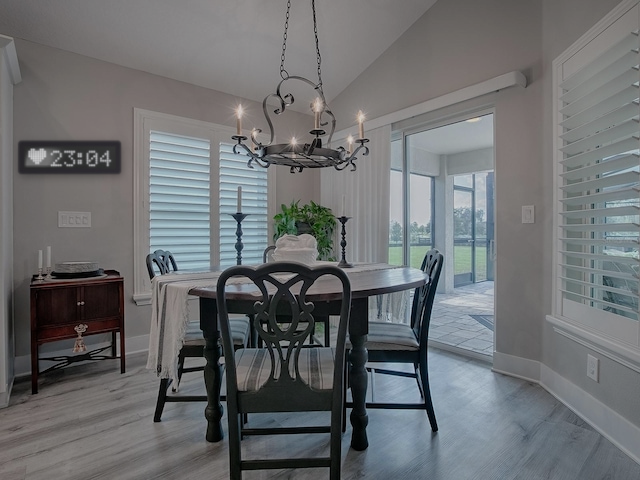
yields 23h04
